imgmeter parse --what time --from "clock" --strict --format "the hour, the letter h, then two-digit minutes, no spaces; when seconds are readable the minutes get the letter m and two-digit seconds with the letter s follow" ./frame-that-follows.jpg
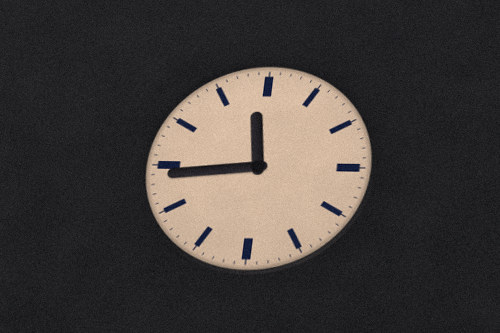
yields 11h44
